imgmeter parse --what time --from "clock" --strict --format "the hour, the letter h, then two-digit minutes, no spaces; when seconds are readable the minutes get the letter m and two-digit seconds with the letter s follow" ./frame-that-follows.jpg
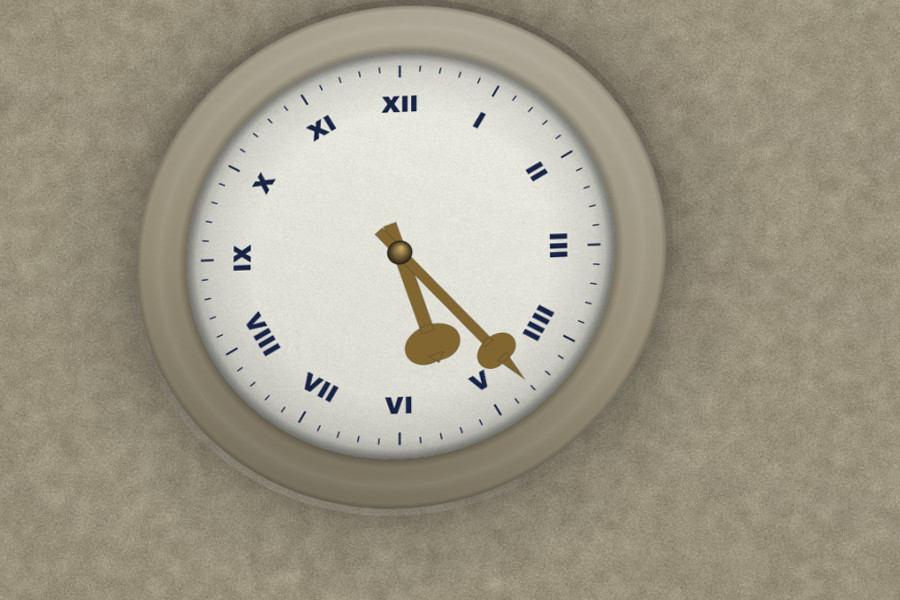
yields 5h23
